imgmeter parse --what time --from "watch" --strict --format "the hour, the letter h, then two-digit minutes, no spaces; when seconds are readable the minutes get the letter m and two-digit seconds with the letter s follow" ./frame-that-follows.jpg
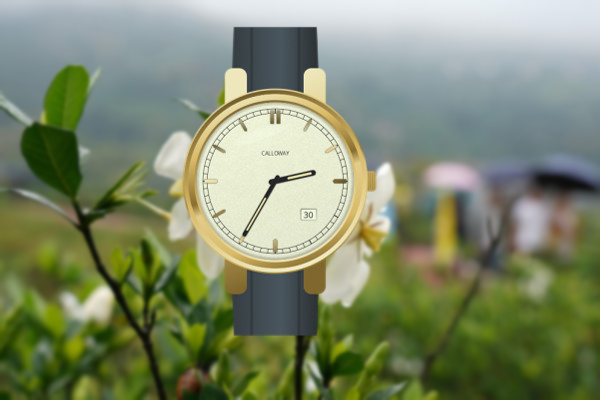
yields 2h35
